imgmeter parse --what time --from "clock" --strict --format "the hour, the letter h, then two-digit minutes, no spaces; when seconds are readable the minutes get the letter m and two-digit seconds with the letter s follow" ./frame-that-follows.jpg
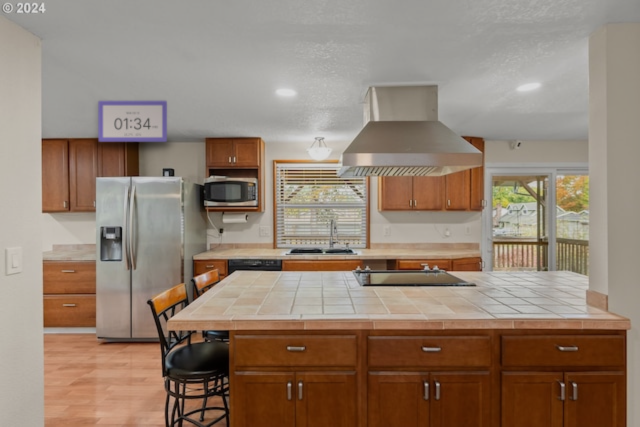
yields 1h34
